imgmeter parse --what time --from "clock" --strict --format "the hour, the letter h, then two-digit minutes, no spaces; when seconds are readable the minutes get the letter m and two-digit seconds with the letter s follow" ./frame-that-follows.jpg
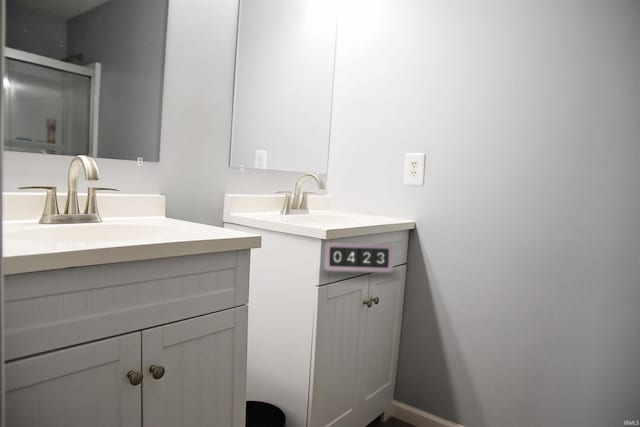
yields 4h23
